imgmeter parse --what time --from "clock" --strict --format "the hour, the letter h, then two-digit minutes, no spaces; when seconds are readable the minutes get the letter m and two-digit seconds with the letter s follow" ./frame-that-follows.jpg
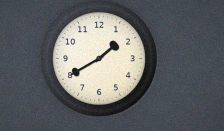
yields 1h40
